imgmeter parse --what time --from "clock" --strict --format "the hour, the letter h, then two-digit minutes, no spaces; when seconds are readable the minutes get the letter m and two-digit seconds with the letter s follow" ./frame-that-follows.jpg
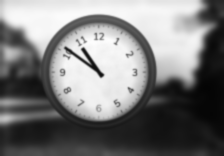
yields 10h51
